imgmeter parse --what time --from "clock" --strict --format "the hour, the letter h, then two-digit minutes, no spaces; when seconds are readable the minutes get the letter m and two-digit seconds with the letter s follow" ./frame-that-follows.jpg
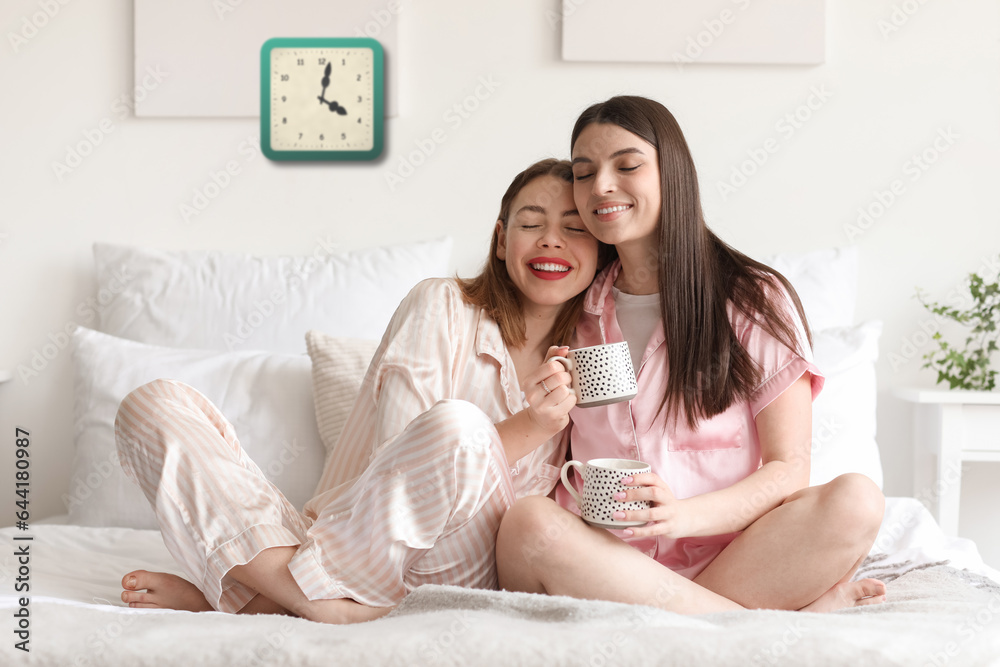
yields 4h02
